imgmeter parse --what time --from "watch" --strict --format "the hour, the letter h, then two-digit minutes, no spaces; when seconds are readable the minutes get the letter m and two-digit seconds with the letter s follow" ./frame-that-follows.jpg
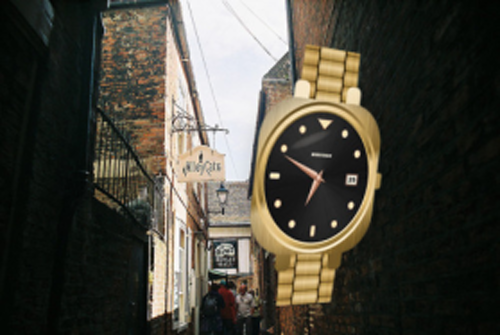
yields 6h49
